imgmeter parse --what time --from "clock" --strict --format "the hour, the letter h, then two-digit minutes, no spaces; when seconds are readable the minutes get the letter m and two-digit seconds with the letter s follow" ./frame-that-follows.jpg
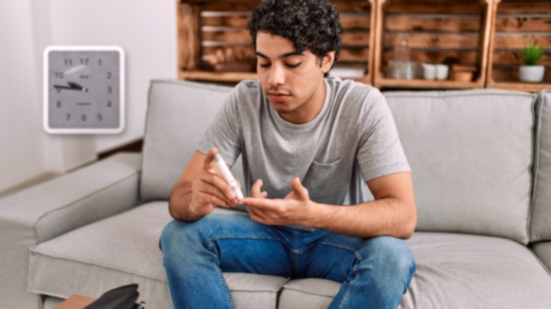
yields 9h46
